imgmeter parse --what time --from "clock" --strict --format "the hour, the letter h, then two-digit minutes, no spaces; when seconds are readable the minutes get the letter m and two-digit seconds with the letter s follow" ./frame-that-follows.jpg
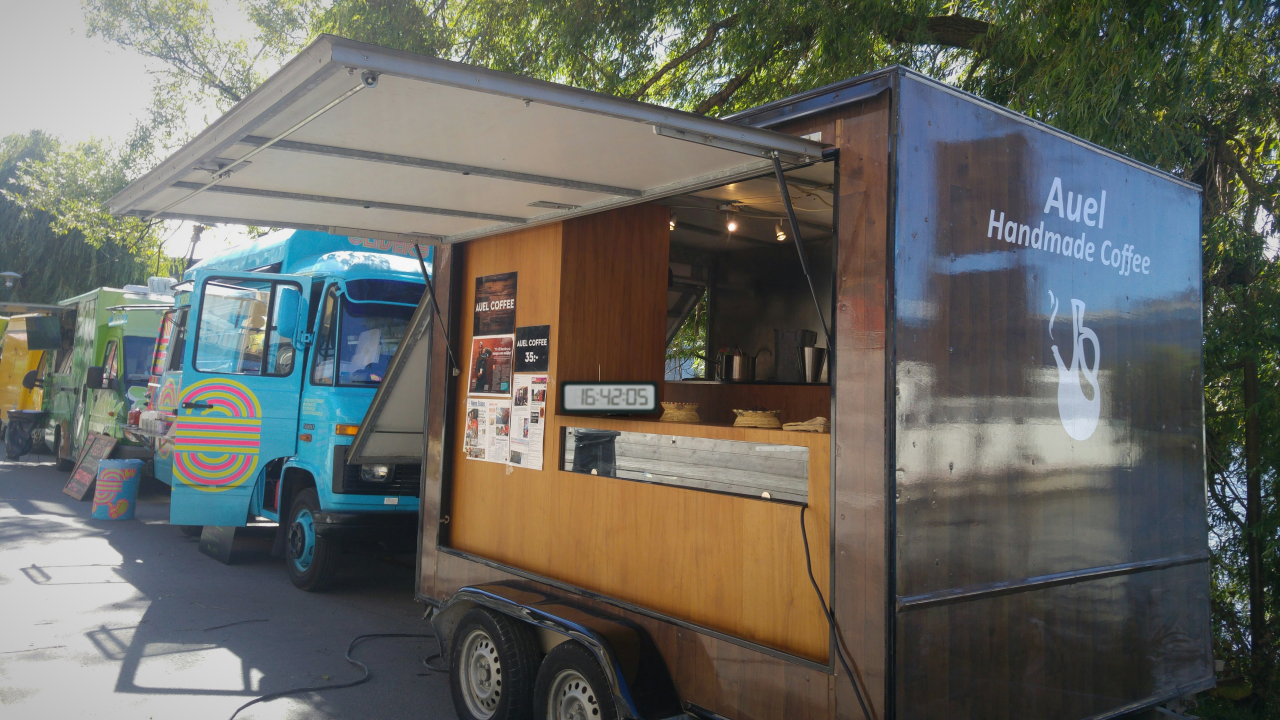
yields 16h42m05s
